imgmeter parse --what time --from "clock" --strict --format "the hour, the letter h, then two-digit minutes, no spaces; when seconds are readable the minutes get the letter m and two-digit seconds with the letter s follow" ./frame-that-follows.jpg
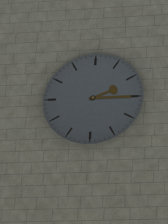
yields 2h15
